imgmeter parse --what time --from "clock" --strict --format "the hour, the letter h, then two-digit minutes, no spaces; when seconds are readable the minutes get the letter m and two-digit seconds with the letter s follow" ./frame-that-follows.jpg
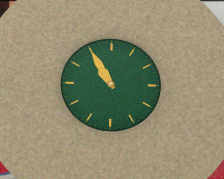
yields 10h55
